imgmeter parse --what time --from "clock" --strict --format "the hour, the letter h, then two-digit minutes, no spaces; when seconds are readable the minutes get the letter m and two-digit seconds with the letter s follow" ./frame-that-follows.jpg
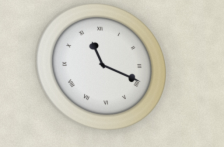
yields 11h19
